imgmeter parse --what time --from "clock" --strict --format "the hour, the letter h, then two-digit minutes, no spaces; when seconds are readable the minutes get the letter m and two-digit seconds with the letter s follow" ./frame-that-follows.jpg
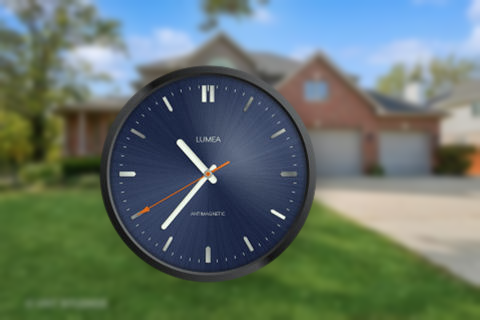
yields 10h36m40s
